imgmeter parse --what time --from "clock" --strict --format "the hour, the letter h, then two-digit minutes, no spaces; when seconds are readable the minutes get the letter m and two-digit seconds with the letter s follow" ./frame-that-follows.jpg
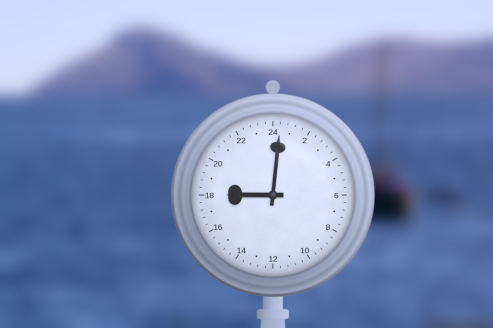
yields 18h01
